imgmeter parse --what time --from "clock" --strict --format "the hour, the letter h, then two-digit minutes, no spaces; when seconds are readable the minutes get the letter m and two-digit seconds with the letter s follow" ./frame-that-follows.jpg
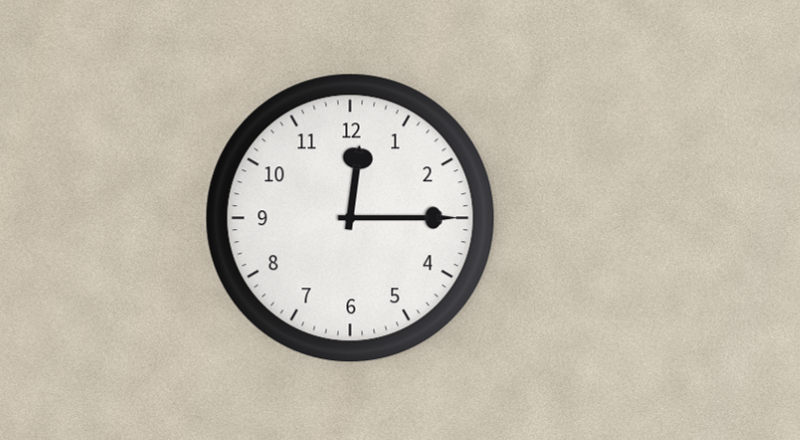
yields 12h15
